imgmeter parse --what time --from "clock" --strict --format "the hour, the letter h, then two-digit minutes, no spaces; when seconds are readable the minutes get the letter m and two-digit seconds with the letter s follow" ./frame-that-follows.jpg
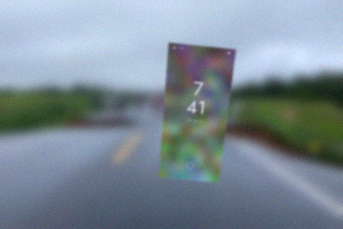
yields 7h41
